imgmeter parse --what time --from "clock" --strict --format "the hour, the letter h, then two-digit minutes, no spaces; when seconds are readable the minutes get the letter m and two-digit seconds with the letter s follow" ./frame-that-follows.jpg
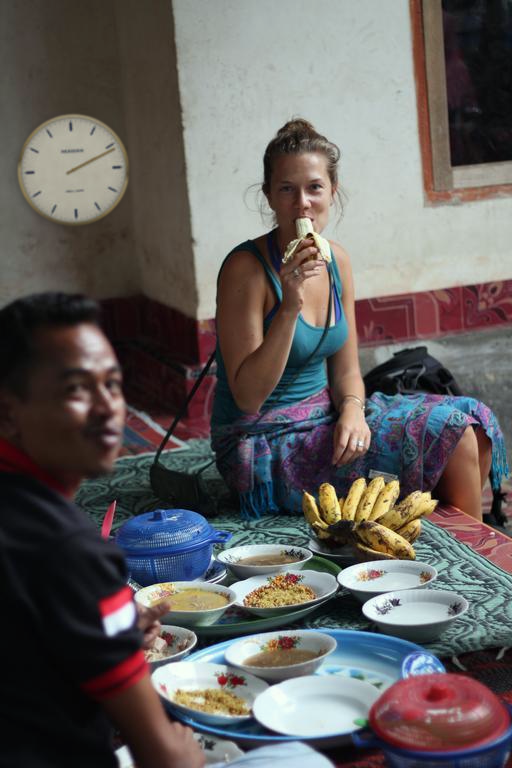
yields 2h11
